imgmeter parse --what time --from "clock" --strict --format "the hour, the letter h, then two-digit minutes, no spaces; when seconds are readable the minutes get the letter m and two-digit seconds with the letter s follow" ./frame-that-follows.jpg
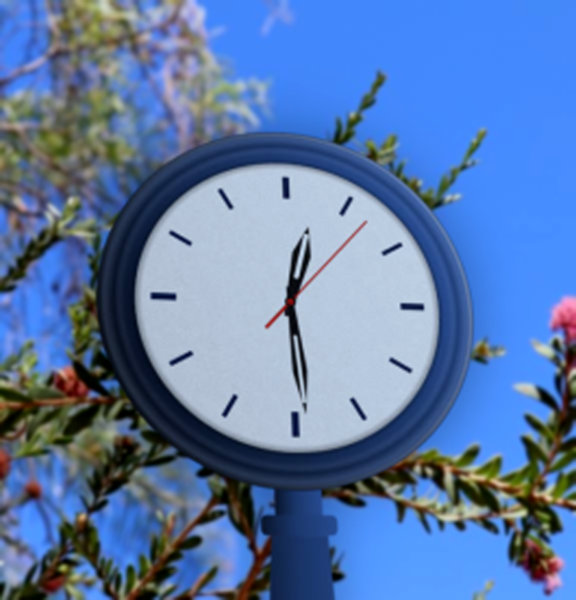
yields 12h29m07s
